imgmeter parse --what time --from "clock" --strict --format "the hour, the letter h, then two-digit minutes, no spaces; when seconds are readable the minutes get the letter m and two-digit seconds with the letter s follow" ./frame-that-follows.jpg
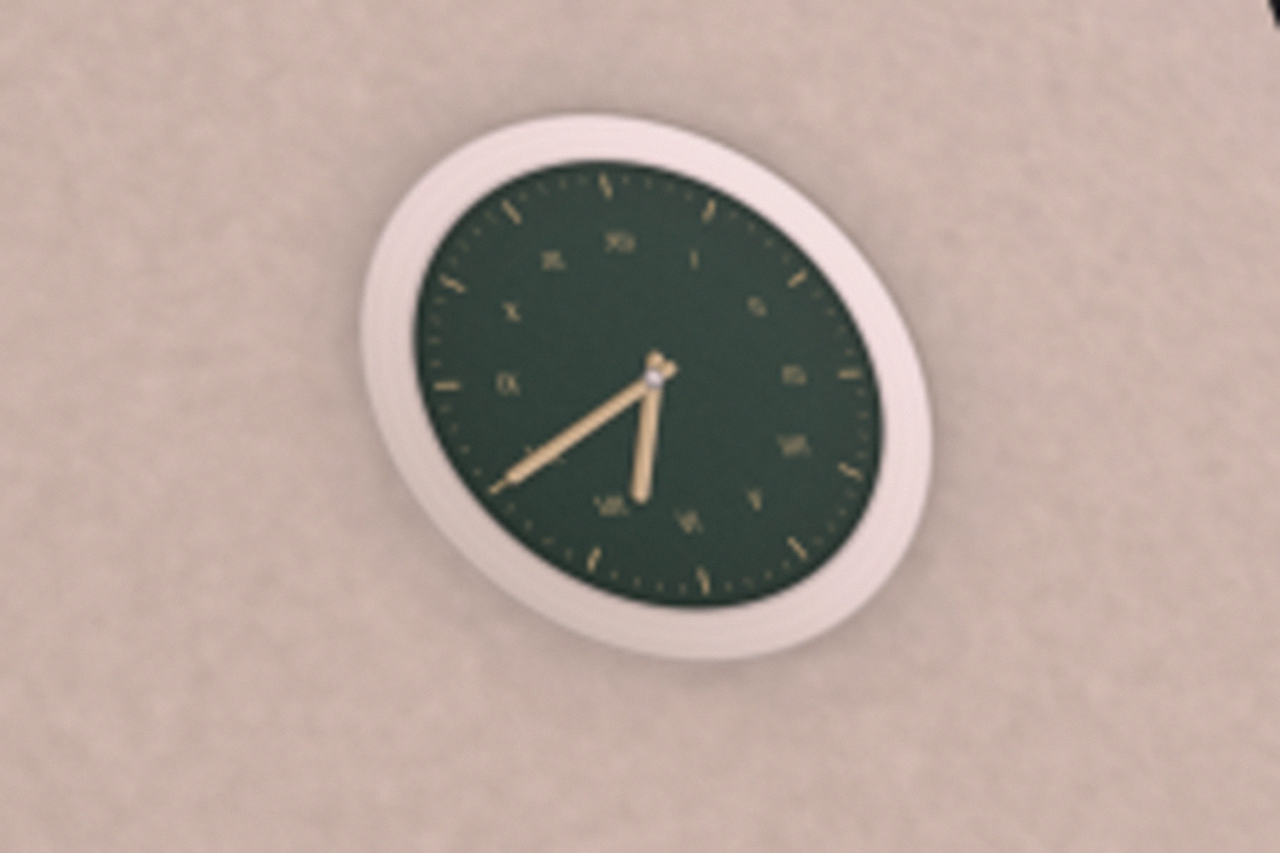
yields 6h40
